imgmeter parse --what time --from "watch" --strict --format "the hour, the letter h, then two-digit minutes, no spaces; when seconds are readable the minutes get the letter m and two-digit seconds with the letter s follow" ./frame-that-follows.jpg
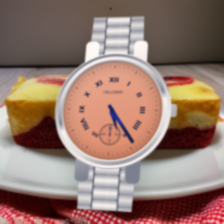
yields 5h24
